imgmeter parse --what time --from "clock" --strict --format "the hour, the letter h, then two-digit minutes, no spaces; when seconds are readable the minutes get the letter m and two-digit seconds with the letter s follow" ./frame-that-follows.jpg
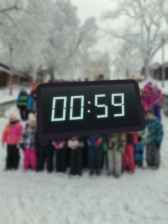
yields 0h59
